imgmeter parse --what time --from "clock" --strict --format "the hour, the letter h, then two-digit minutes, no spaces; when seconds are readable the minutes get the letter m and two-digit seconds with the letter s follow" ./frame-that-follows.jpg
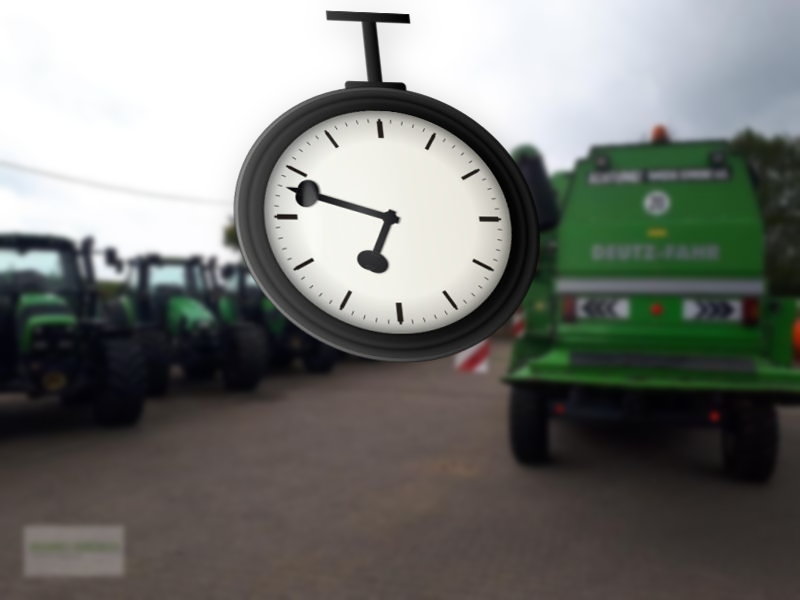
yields 6h48
